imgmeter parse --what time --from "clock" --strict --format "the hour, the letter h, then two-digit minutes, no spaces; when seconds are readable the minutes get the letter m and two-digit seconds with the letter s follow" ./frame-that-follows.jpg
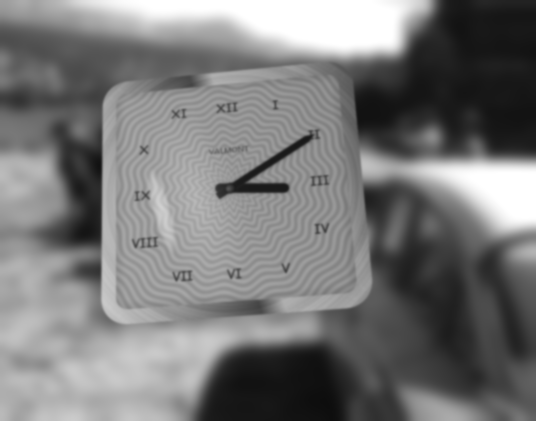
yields 3h10
